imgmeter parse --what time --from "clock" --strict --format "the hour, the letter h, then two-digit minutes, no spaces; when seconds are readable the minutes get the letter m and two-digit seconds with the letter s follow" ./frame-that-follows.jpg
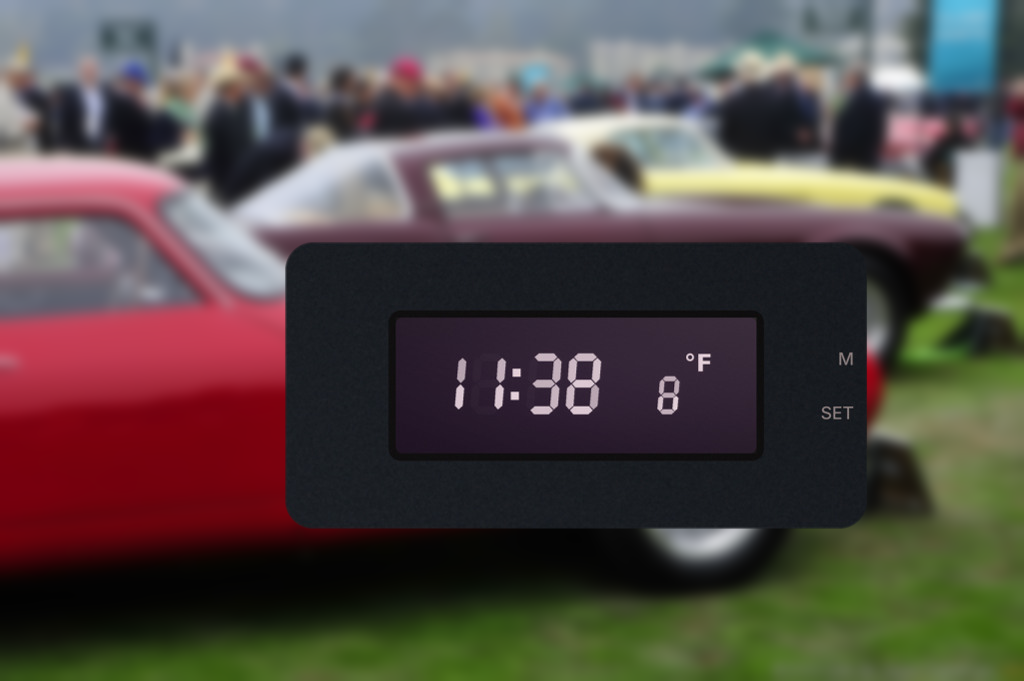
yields 11h38
